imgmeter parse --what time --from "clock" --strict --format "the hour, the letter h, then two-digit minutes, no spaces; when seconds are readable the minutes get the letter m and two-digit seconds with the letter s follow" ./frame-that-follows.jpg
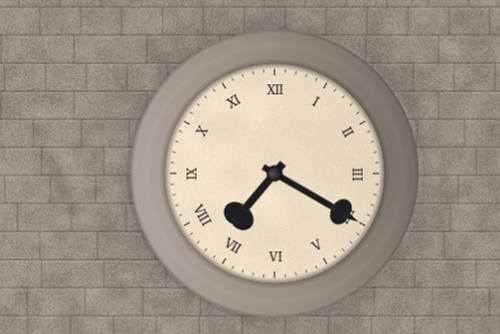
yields 7h20
